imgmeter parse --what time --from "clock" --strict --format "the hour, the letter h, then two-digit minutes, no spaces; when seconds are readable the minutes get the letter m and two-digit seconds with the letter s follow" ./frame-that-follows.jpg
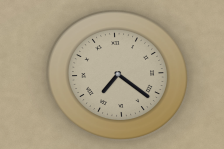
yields 7h22
